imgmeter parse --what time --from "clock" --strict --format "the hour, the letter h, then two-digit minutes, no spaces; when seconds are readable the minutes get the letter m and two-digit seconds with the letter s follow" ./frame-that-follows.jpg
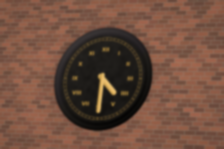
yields 4h30
